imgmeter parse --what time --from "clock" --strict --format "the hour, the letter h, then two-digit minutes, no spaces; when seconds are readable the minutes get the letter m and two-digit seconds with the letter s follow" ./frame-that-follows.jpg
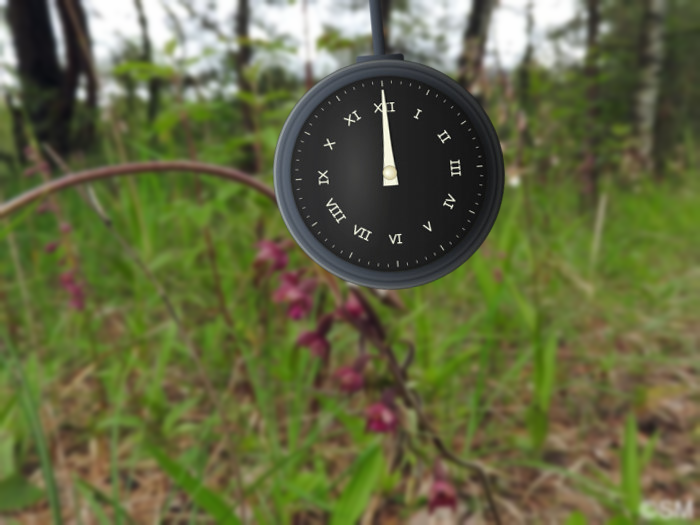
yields 12h00
